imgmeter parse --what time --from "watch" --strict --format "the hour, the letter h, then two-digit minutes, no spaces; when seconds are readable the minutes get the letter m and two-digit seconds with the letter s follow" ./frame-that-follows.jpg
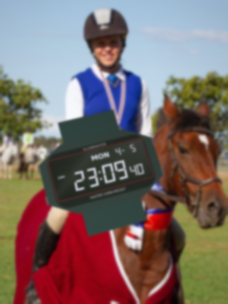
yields 23h09
